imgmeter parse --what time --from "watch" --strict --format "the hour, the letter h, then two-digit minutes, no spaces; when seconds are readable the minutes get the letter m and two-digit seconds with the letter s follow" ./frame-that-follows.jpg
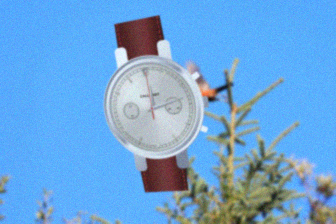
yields 12h13
